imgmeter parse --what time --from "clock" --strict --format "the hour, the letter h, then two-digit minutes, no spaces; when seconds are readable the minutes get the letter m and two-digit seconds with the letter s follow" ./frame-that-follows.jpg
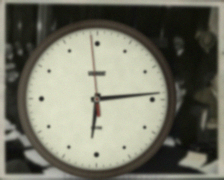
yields 6h13m59s
